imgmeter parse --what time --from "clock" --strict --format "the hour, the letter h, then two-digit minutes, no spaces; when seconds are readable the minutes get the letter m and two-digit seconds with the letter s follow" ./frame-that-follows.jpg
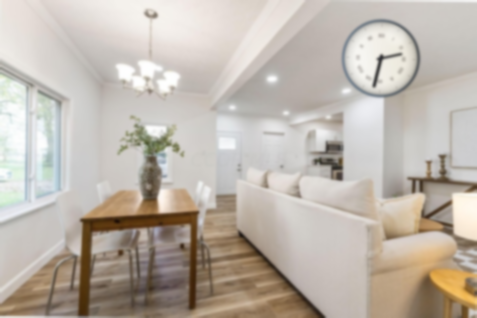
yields 2h32
